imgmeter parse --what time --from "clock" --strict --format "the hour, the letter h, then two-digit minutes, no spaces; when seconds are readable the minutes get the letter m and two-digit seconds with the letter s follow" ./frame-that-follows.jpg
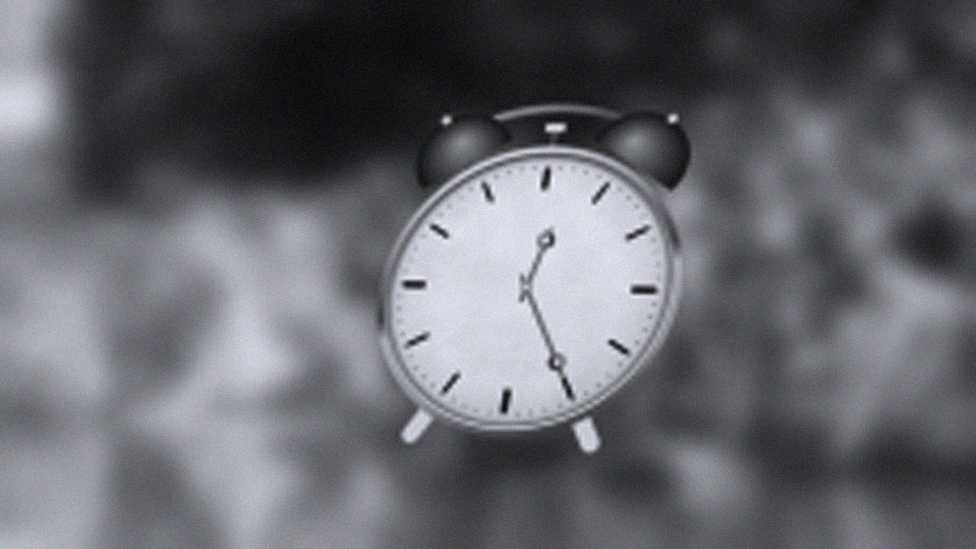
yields 12h25
